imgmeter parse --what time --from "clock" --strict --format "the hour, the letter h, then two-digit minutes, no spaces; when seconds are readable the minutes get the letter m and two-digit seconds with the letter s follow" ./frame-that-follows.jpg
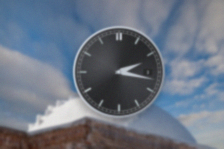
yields 2h17
